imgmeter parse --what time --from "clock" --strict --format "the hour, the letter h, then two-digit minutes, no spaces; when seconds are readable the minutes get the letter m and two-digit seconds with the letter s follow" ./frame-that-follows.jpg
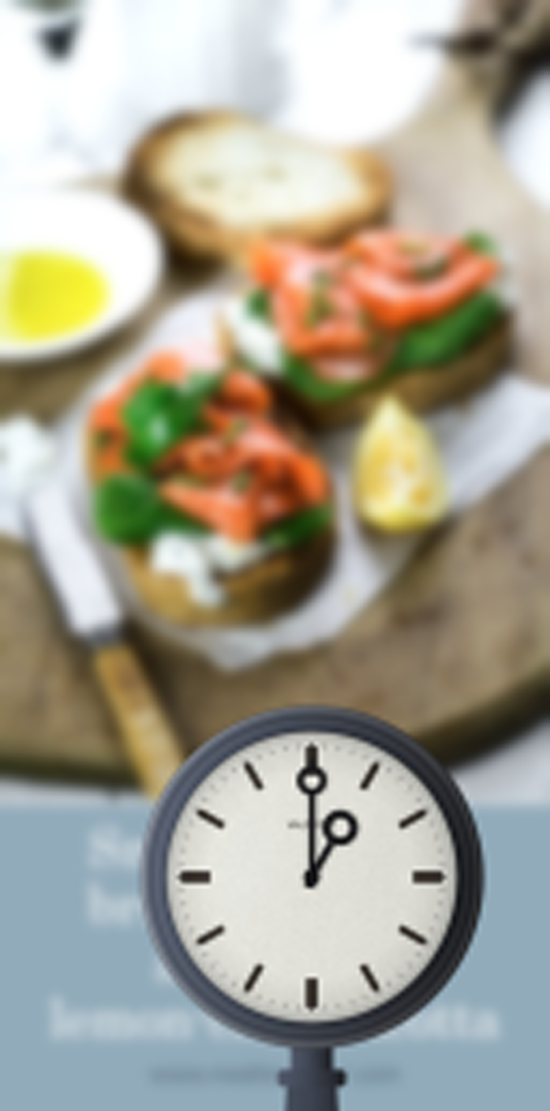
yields 1h00
